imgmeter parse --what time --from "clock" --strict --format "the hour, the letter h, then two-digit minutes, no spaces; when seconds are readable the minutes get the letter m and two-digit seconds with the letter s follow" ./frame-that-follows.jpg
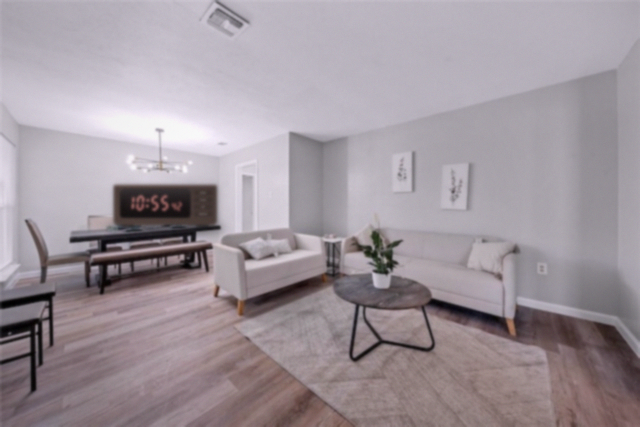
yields 10h55
